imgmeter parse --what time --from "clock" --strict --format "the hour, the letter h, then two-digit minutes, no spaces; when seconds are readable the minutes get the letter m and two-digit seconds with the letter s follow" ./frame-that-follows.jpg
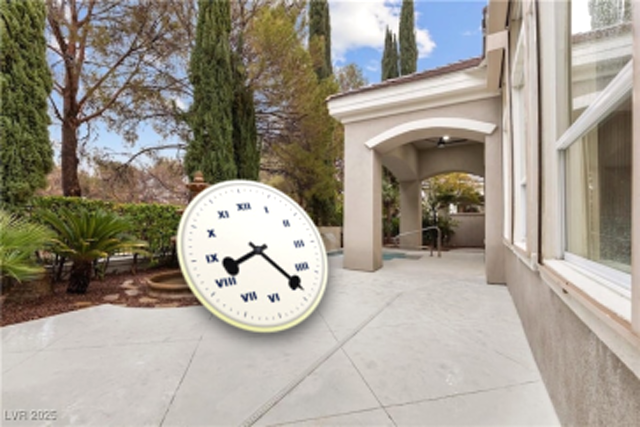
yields 8h24
